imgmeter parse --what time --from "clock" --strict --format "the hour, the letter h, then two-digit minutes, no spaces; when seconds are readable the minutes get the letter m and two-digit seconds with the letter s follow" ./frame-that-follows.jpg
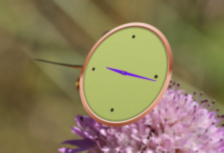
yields 9h16
